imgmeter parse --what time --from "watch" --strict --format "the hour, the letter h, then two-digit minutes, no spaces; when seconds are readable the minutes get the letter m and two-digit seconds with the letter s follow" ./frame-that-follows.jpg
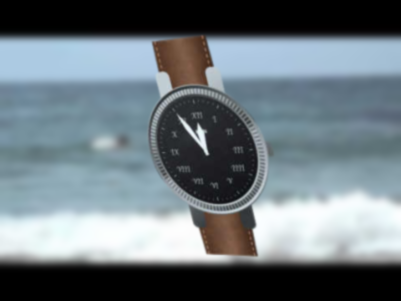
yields 11h55
